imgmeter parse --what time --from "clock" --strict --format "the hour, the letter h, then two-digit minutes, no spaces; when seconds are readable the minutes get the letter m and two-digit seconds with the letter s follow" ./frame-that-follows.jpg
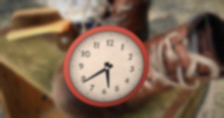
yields 5h39
